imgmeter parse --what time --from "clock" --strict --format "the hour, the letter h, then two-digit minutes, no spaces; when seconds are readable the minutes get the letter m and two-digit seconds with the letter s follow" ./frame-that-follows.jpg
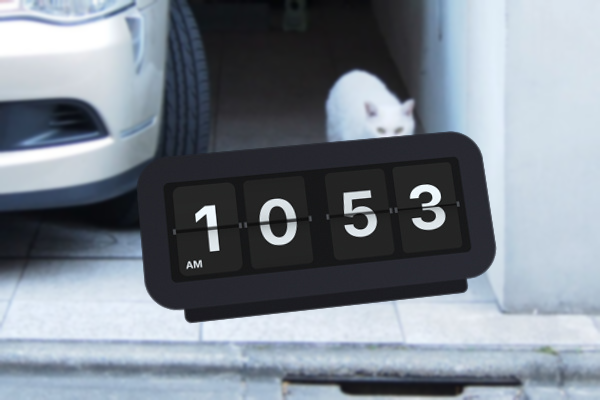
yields 10h53
